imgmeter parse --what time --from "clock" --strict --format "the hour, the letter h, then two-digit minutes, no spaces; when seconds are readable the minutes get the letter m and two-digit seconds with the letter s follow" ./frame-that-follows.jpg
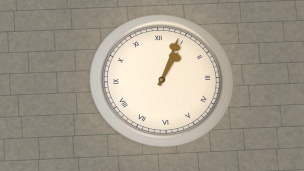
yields 1h04
